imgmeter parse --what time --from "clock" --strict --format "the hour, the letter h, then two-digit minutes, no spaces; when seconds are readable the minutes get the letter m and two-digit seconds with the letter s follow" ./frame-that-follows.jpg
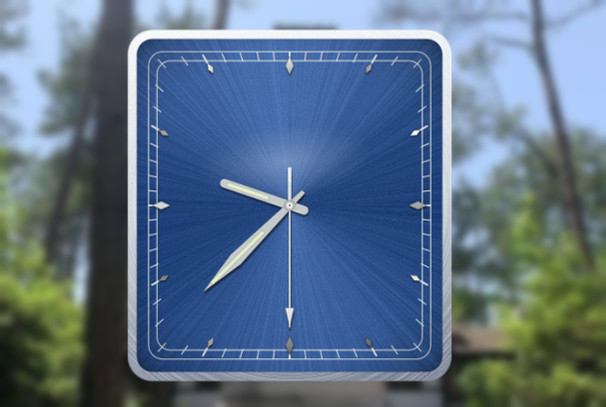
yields 9h37m30s
